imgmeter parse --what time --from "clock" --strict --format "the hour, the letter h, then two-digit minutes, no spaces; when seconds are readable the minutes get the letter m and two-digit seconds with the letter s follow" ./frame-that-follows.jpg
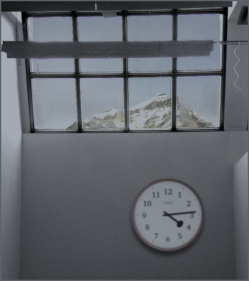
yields 4h14
